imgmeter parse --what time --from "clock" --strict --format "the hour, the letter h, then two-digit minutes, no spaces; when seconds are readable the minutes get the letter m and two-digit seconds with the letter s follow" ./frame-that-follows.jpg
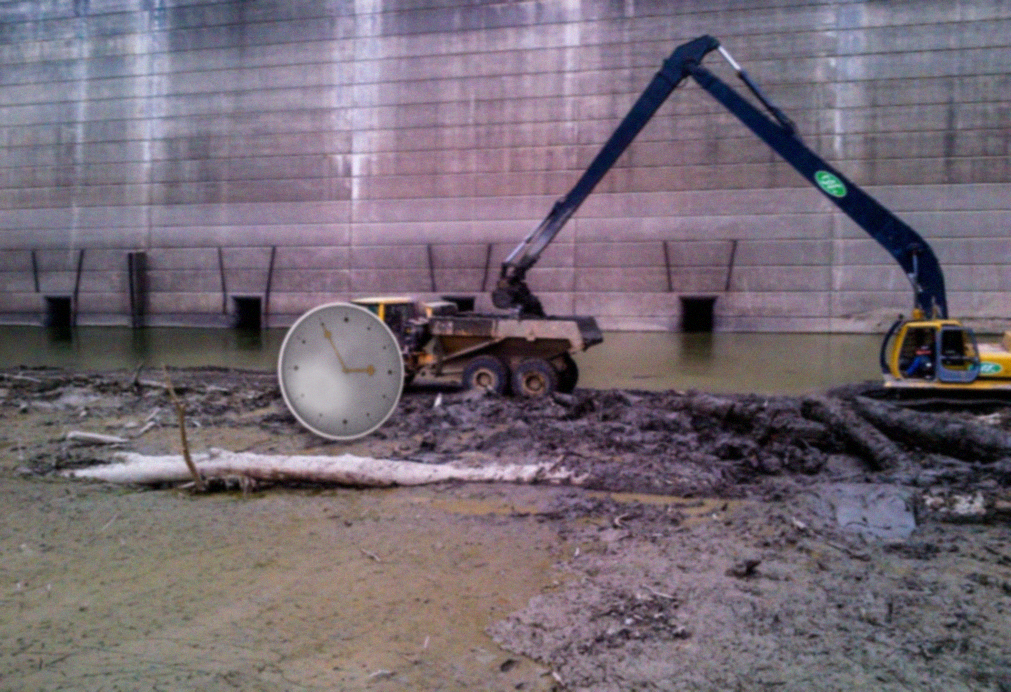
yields 2h55
